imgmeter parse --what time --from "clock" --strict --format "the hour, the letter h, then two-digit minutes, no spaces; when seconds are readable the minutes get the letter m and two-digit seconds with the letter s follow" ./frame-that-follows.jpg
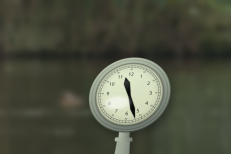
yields 11h27
